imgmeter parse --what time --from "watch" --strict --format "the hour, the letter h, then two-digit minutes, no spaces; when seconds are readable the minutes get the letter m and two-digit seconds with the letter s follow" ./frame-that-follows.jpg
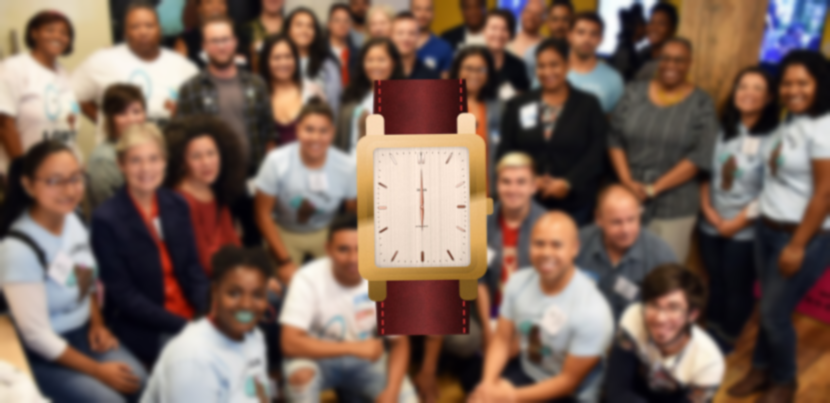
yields 6h00
